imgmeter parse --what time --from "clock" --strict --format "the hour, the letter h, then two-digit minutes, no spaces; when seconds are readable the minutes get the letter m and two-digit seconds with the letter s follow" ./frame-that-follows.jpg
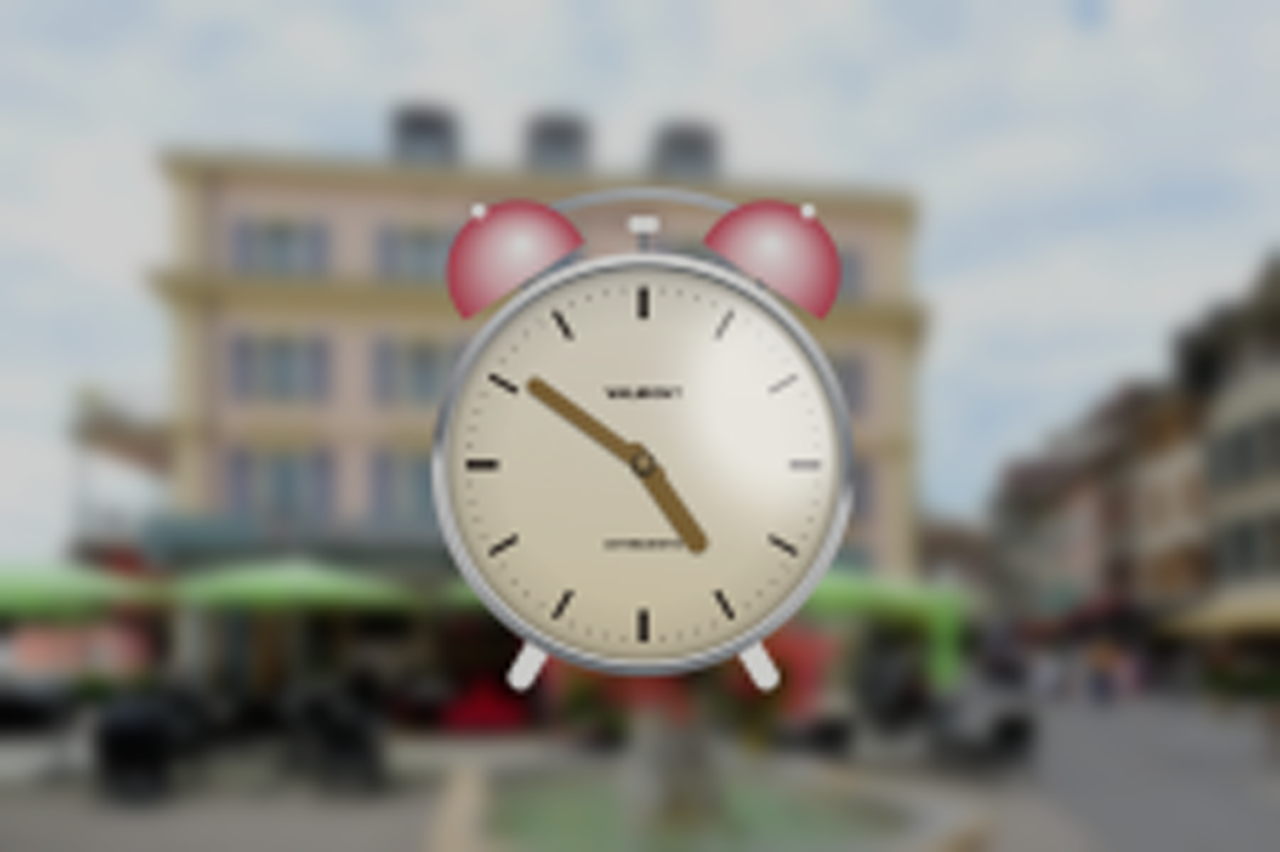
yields 4h51
